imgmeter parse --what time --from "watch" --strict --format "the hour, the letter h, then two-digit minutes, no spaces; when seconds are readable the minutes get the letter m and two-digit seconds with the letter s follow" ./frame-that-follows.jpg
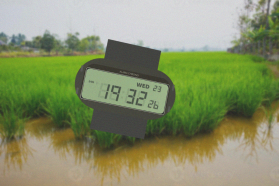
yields 19h32m26s
